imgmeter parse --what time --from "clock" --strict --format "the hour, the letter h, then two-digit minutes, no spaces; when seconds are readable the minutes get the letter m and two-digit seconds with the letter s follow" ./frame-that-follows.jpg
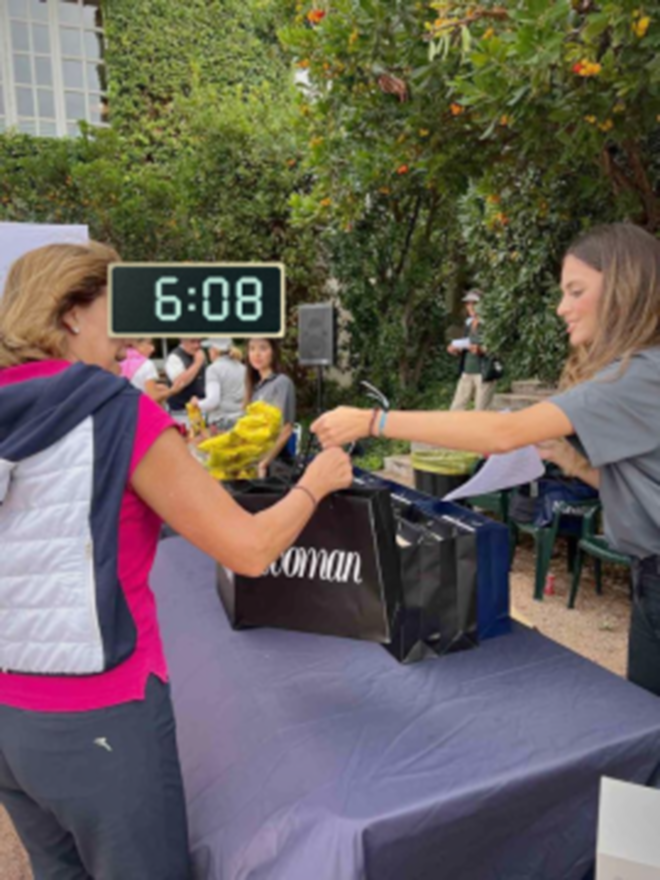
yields 6h08
